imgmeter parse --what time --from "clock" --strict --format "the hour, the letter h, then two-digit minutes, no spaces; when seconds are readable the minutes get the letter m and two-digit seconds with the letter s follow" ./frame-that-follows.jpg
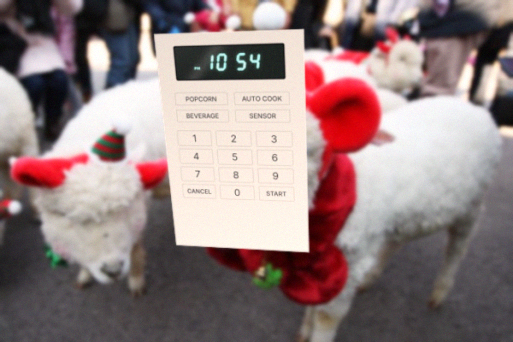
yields 10h54
